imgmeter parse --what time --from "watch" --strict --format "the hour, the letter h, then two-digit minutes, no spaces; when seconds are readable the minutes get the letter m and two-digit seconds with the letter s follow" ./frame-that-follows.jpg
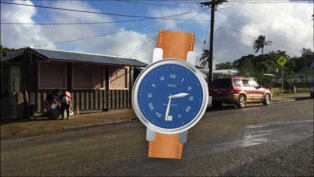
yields 2h31
